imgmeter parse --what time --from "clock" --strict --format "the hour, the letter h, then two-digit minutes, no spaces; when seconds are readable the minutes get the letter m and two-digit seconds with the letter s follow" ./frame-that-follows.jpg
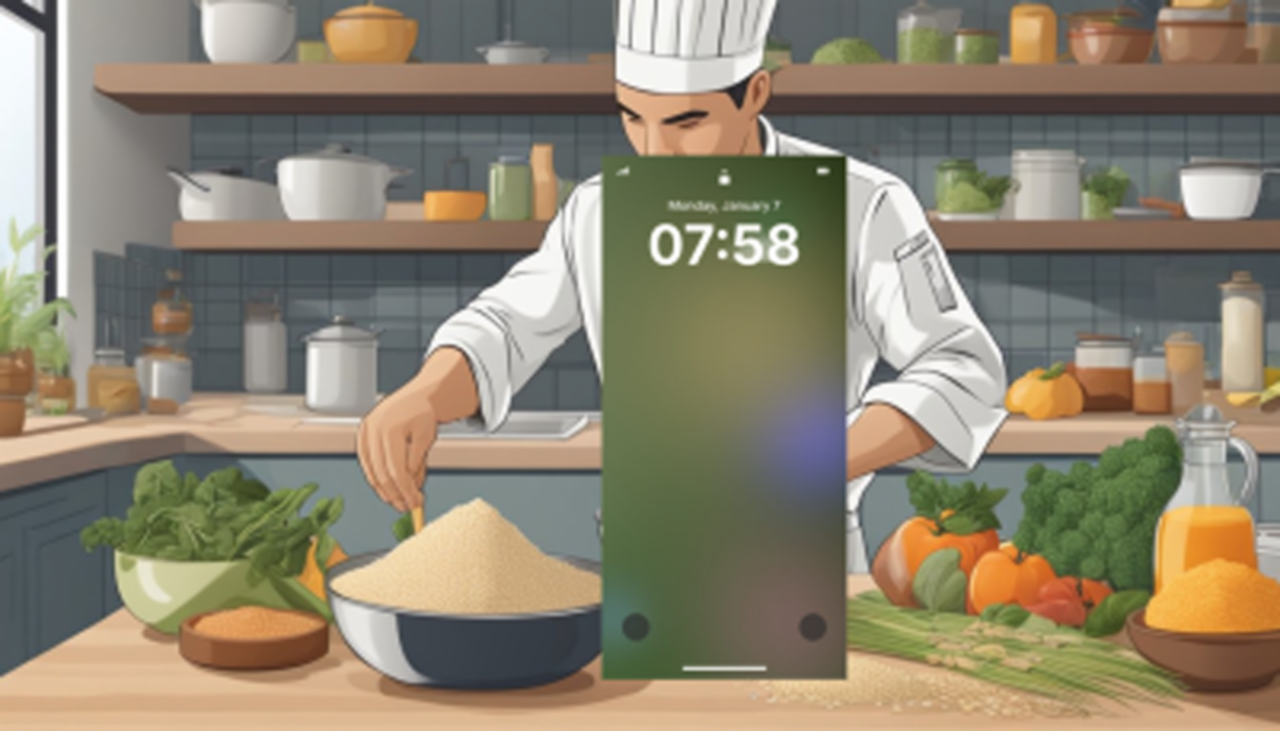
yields 7h58
